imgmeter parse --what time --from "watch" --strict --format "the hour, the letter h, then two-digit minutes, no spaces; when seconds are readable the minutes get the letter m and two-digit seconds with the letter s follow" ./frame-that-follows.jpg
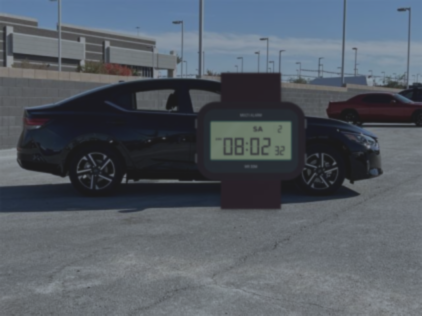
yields 8h02
